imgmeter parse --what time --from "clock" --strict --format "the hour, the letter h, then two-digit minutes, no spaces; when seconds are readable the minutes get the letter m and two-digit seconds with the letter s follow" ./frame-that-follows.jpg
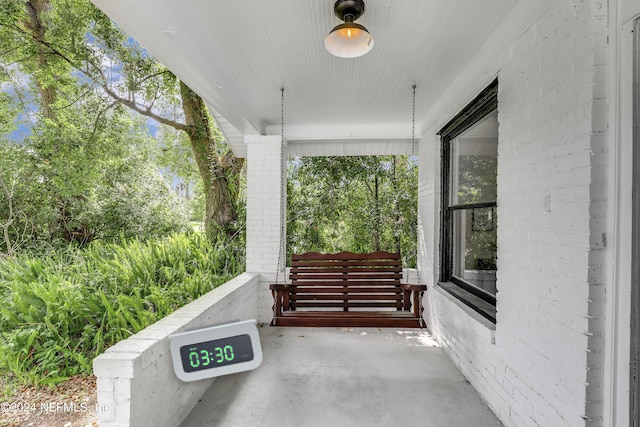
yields 3h30
